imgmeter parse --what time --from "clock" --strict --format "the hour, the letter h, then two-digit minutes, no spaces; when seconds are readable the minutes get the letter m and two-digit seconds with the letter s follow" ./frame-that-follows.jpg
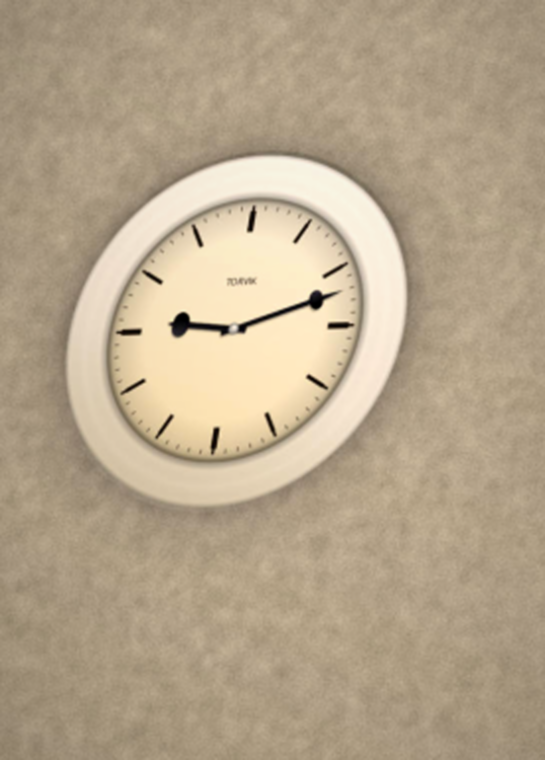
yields 9h12
